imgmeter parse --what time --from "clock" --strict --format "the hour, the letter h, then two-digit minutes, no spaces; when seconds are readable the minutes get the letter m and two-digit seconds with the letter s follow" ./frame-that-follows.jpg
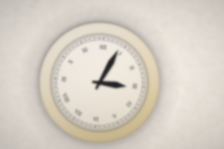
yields 3h04
